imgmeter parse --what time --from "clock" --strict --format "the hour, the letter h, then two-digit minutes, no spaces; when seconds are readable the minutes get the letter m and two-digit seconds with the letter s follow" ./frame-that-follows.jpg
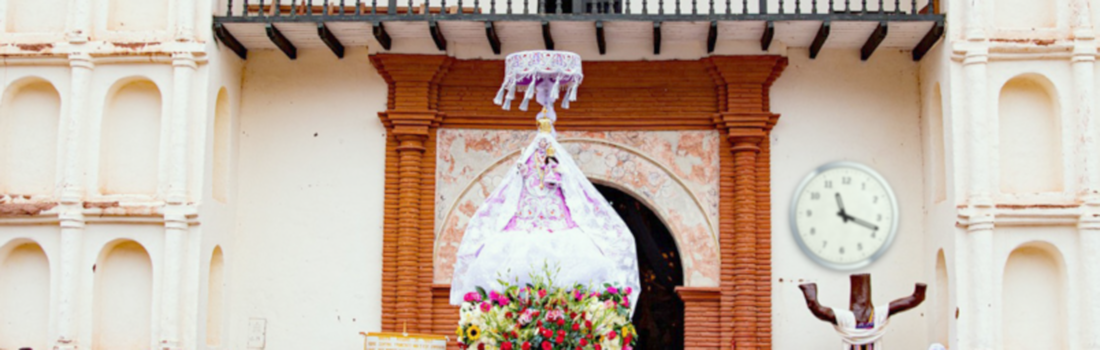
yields 11h18
